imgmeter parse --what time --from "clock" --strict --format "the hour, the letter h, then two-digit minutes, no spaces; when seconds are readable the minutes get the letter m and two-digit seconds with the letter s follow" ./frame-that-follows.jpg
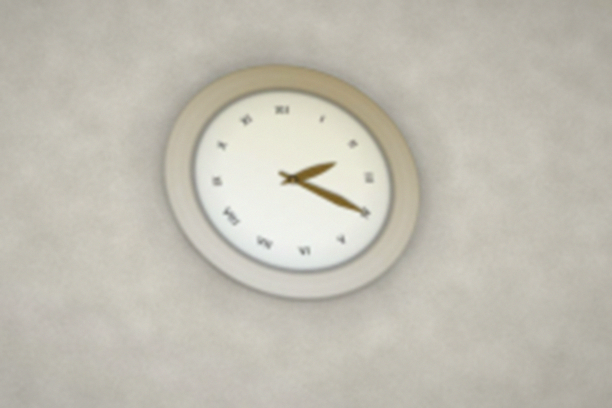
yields 2h20
